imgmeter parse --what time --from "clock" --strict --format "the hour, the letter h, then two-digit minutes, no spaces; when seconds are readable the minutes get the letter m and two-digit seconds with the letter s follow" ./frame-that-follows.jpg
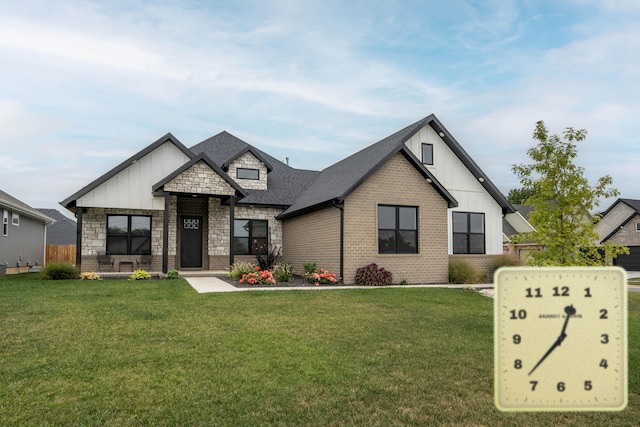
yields 12h37
